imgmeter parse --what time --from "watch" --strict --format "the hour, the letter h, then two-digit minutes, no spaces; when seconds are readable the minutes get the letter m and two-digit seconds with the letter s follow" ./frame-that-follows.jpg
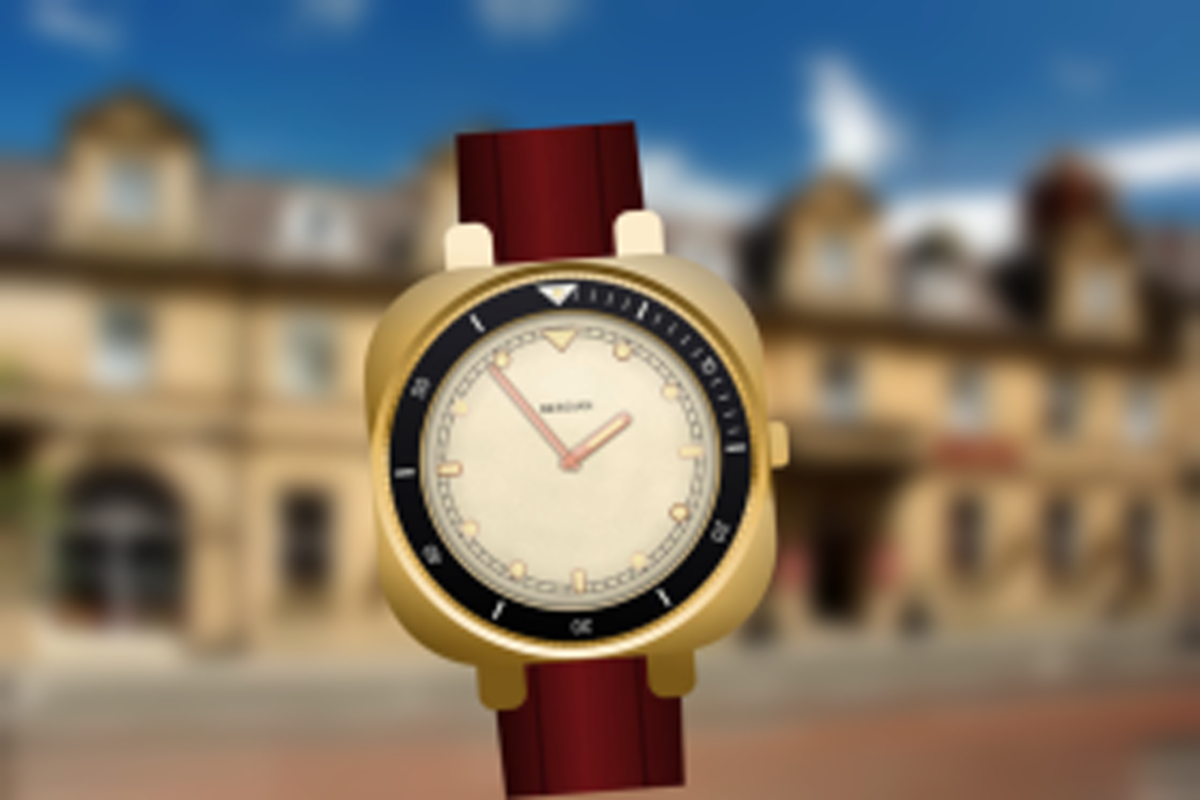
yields 1h54
